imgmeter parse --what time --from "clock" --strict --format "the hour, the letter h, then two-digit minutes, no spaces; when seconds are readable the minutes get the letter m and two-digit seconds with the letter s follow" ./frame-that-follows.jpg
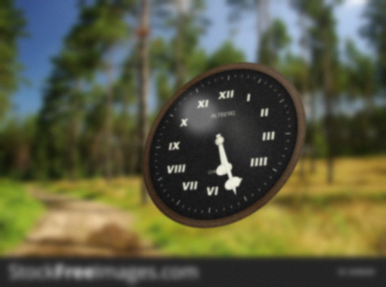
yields 5h26
